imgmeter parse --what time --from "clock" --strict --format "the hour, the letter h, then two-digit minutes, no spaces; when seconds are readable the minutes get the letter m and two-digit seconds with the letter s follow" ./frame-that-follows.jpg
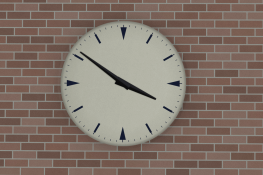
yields 3h51
